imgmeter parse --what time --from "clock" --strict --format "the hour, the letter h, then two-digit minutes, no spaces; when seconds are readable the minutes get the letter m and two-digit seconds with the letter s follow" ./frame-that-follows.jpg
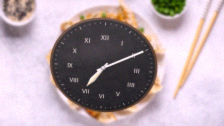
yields 7h10
